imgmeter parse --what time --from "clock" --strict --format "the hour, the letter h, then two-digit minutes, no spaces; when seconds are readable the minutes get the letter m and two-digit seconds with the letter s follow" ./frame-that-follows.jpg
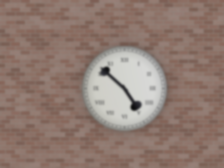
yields 4h52
